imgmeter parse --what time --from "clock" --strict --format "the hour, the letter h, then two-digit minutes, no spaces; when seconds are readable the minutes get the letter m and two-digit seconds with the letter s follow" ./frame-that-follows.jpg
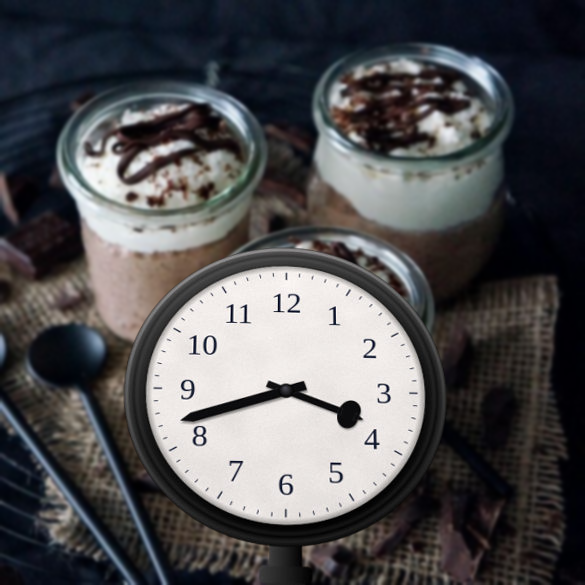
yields 3h42
